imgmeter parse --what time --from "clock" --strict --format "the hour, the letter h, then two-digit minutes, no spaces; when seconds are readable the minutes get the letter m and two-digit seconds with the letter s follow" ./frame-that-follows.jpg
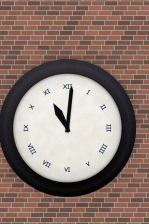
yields 11h01
